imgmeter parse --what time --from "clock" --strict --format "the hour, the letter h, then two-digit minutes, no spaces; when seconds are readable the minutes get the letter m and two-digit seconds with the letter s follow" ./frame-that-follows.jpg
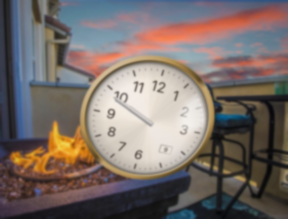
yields 9h49
